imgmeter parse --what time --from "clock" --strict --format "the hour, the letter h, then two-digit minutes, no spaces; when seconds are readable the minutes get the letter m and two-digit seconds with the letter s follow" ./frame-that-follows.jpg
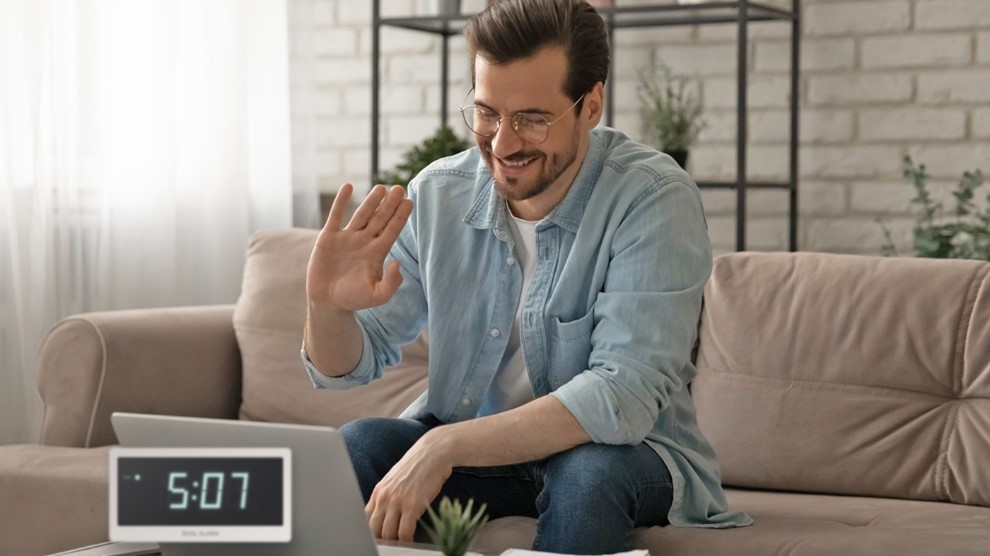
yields 5h07
